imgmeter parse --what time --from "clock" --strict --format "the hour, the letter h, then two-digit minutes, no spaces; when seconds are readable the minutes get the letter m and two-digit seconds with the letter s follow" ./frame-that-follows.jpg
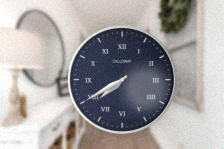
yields 7h40
